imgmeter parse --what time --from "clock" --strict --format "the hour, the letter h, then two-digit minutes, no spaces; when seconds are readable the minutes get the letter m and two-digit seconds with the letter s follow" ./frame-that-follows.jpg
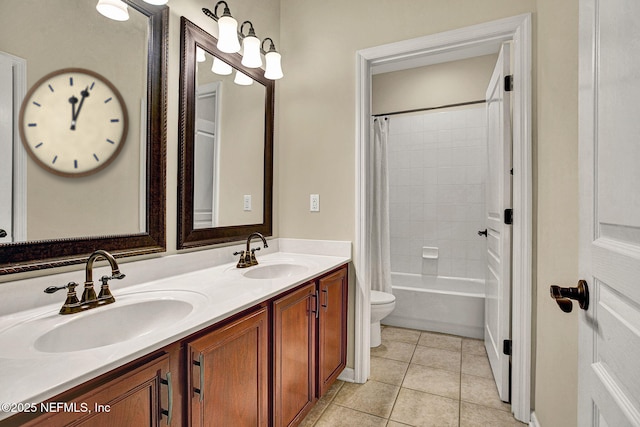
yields 12h04
